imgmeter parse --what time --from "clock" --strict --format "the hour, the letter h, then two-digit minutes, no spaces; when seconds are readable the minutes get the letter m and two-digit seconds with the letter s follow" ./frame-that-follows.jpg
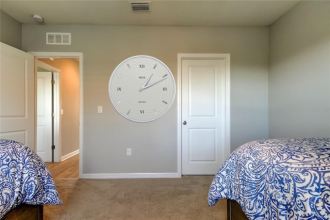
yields 1h11
